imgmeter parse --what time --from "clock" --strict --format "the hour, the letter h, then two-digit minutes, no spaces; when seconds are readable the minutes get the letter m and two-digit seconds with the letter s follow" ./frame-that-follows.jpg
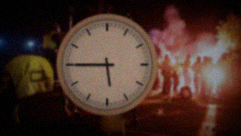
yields 5h45
